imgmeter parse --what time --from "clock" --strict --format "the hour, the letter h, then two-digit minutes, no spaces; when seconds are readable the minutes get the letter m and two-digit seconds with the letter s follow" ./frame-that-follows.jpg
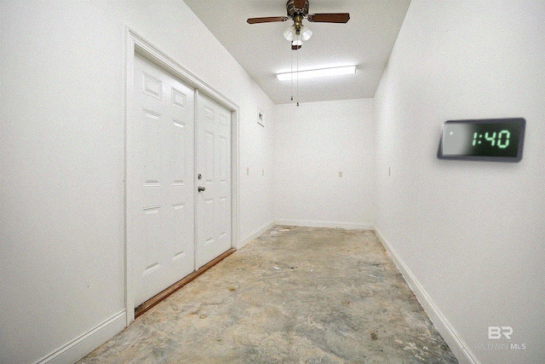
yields 1h40
